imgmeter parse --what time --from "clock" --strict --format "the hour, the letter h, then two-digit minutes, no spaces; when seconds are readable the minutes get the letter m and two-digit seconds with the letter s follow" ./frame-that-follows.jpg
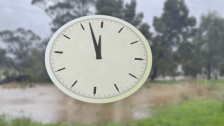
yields 11h57
